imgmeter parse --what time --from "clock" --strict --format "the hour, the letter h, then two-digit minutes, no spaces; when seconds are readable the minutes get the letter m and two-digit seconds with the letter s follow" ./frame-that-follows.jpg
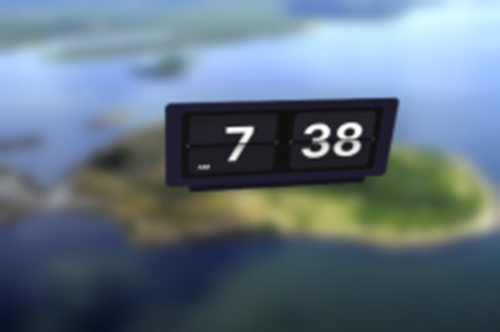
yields 7h38
